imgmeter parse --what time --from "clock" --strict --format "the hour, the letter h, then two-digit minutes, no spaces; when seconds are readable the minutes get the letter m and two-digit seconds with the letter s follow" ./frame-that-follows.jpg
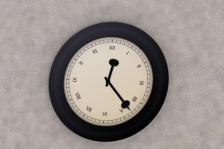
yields 12h23
